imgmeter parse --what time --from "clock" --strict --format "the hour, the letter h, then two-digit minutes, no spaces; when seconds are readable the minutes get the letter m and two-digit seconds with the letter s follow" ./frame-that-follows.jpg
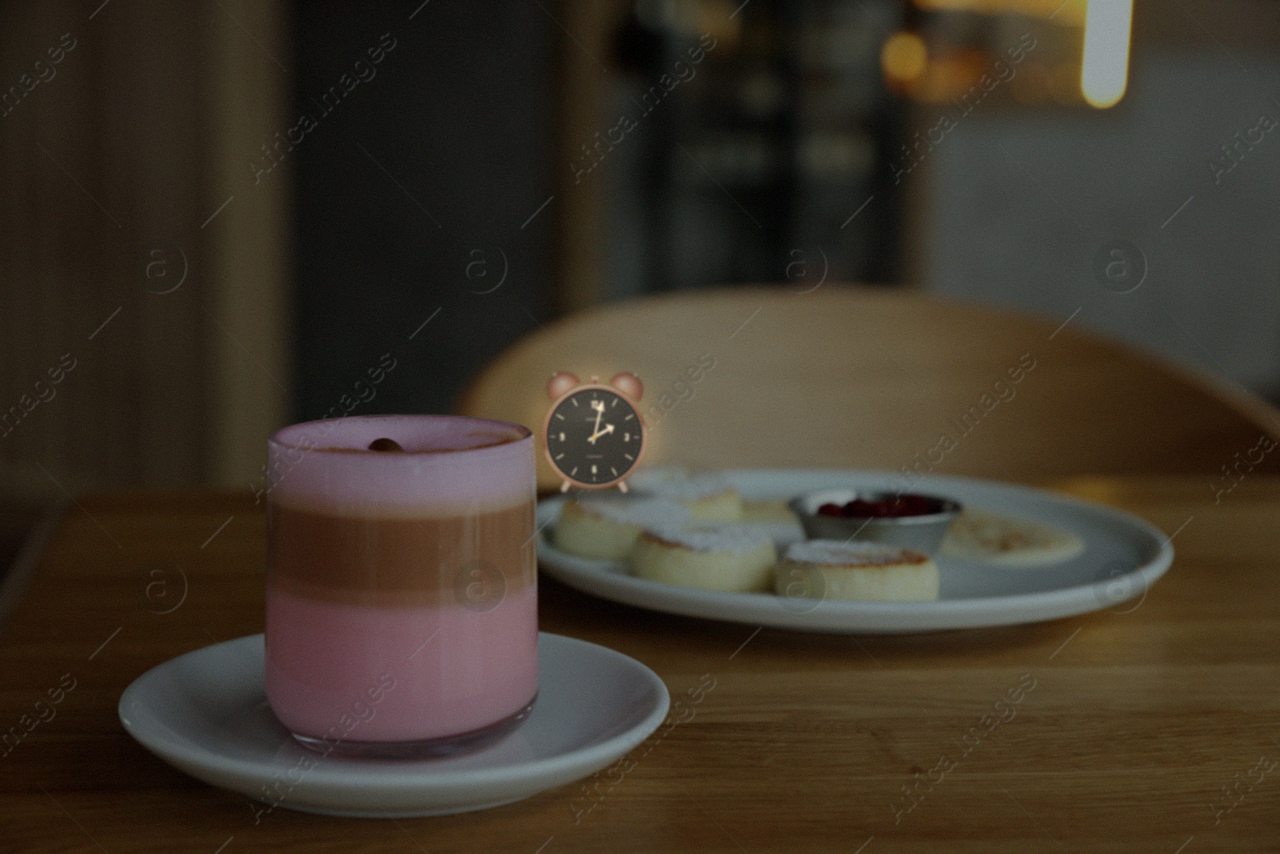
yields 2h02
